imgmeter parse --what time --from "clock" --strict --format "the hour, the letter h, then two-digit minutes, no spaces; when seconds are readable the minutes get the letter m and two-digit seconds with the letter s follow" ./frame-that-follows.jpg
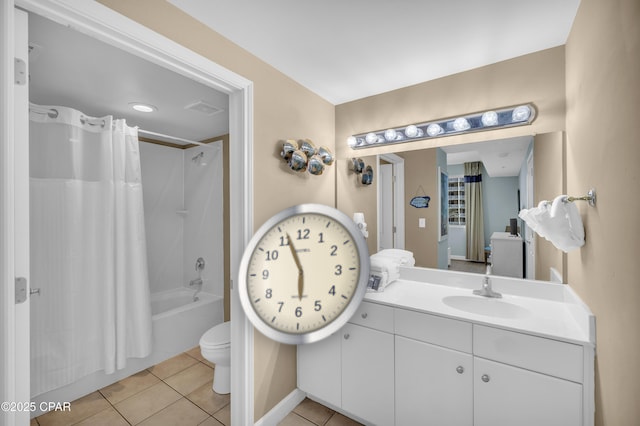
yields 5h56
